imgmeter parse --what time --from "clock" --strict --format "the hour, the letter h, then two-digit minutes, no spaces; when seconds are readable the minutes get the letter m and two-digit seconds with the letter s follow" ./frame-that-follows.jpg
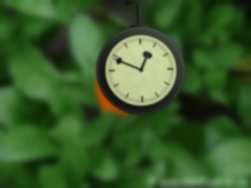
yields 12h49
